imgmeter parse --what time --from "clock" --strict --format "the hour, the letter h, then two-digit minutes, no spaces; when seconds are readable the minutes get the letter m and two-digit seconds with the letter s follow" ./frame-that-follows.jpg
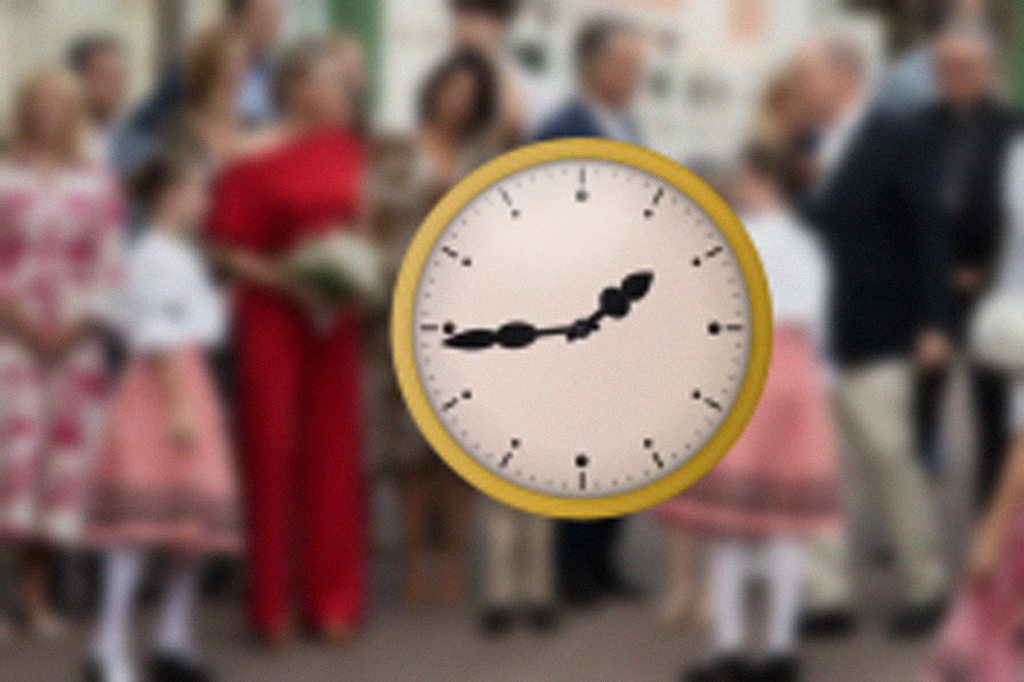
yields 1h44
